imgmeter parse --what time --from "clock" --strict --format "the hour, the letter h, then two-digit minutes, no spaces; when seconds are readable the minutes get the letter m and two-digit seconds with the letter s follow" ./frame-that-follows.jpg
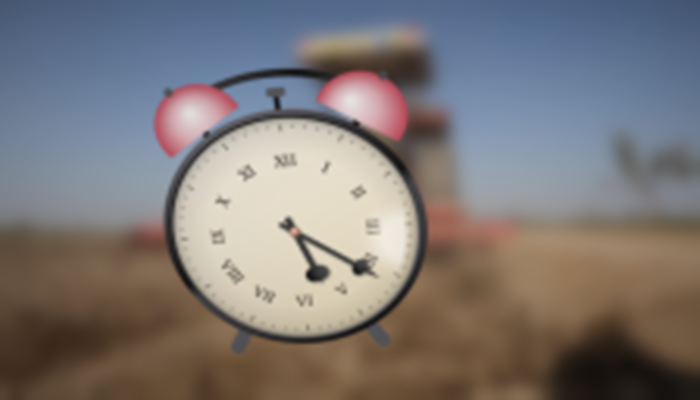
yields 5h21
